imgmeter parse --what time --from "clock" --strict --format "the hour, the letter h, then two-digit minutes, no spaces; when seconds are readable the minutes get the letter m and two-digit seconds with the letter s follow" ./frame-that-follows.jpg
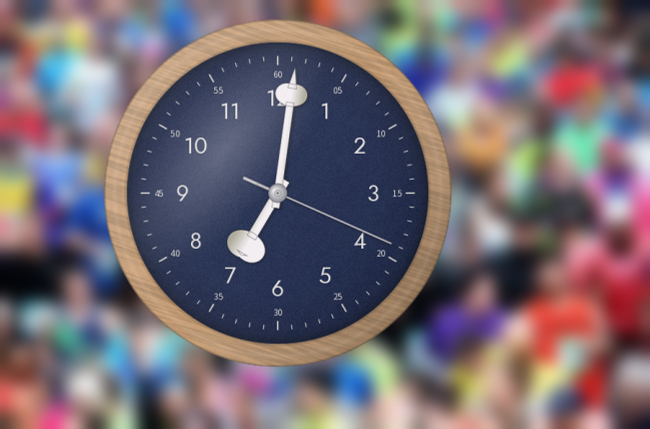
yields 7h01m19s
